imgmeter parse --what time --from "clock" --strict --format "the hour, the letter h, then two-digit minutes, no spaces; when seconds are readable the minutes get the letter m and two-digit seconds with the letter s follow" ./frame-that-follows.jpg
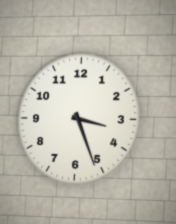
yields 3h26
